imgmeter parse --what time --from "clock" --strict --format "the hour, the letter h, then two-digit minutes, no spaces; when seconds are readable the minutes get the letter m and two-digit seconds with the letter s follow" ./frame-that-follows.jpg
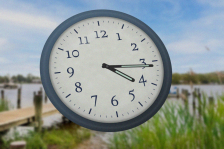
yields 4h16
